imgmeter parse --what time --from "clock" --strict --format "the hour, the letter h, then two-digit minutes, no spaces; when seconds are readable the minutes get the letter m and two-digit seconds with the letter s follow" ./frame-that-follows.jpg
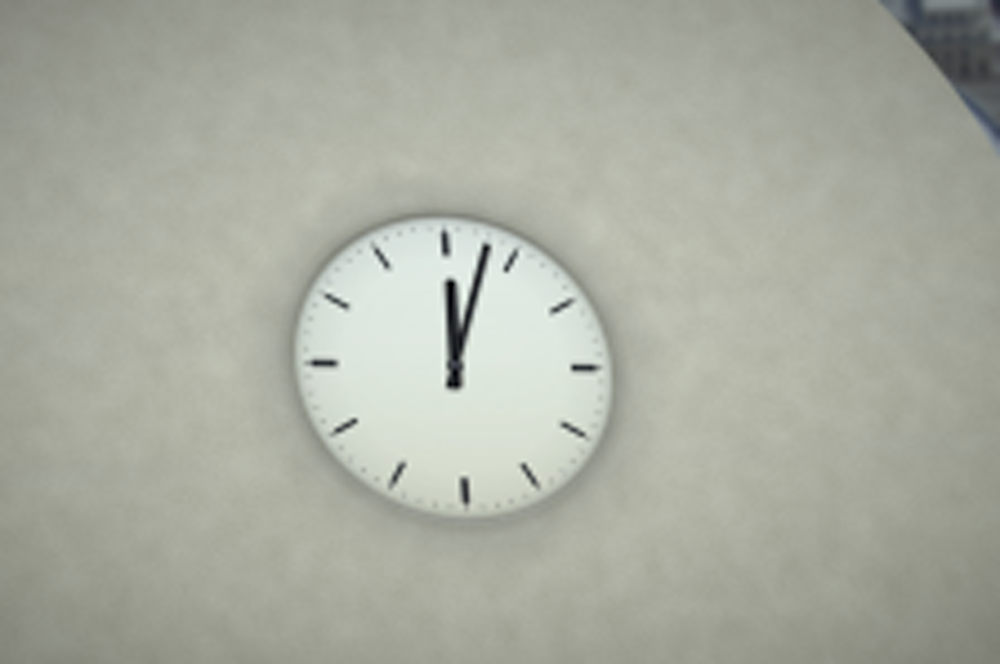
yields 12h03
